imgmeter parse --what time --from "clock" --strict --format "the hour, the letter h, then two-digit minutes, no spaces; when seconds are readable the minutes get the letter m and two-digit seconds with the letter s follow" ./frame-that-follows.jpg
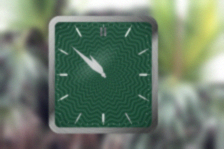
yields 10h52
